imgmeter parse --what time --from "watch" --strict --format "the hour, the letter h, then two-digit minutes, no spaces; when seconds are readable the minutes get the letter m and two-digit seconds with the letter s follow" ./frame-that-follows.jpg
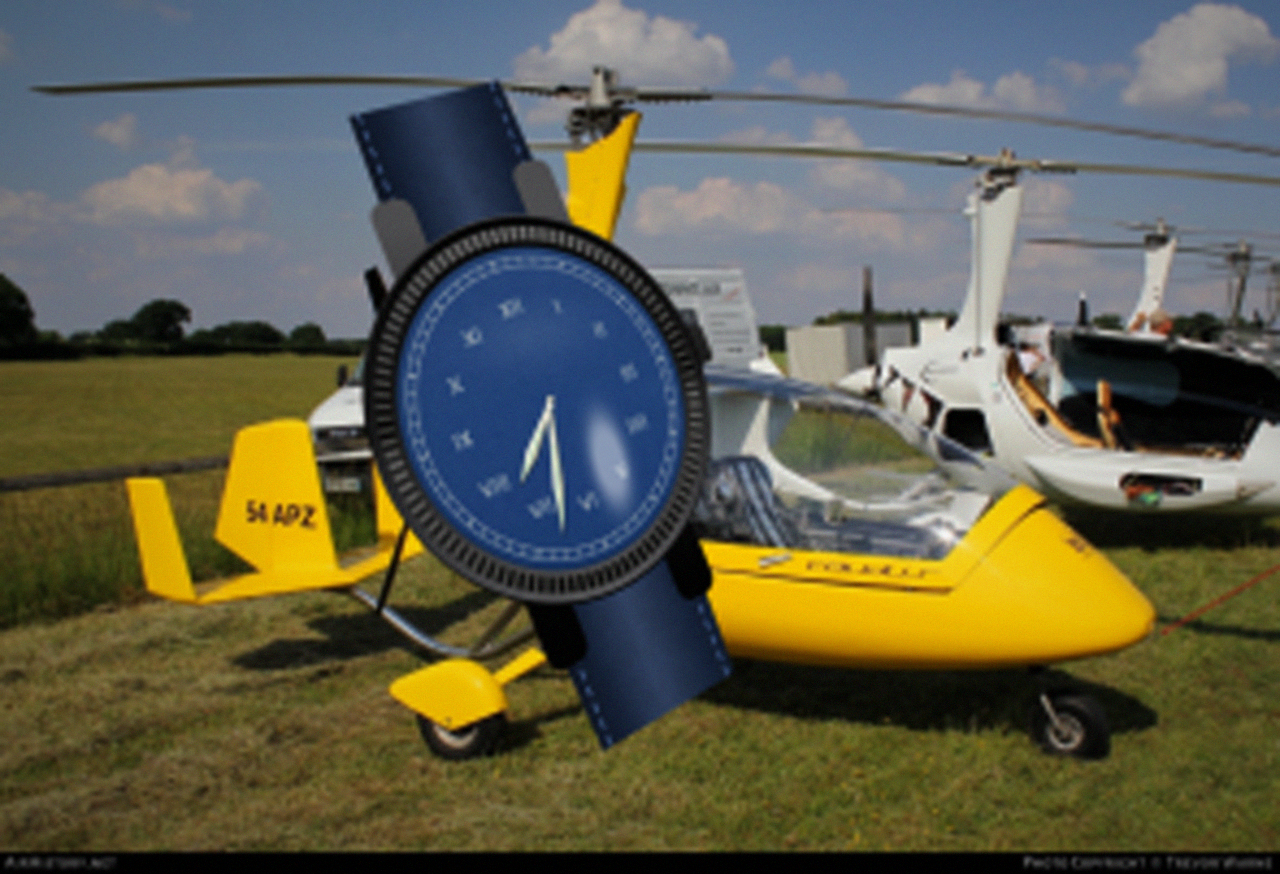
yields 7h33
